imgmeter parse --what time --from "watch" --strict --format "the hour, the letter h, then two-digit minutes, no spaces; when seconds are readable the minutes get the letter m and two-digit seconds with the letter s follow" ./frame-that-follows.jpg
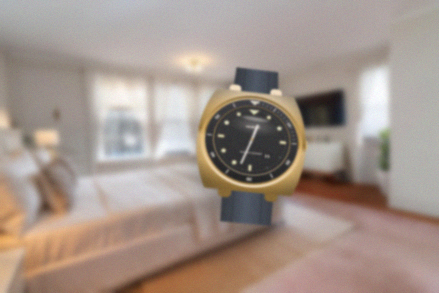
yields 12h33
